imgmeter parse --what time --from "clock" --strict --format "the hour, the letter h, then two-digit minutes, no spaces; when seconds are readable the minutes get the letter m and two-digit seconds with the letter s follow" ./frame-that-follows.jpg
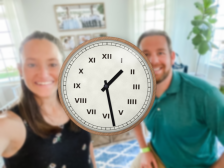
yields 1h28
